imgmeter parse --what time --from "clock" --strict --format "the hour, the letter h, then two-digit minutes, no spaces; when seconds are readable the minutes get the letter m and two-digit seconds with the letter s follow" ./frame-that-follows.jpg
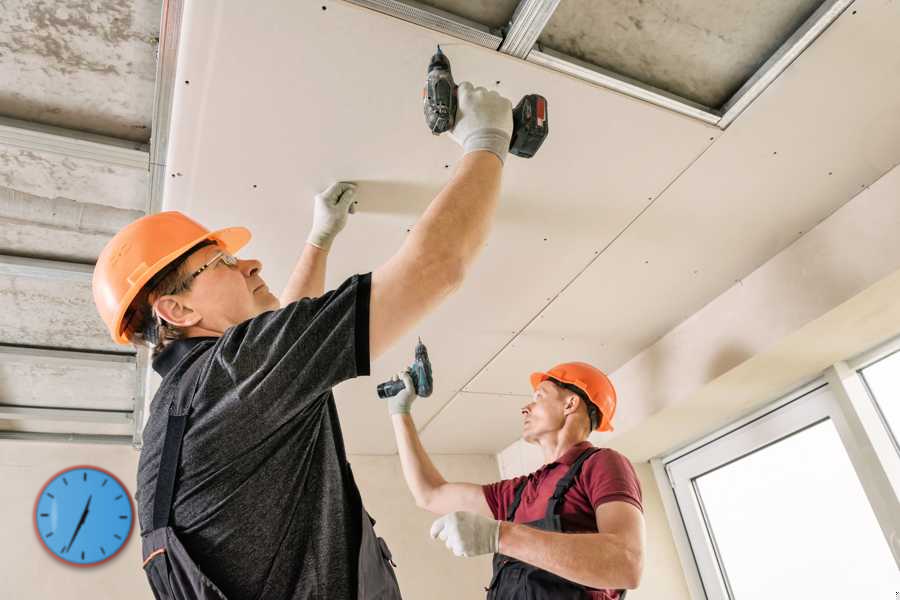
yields 12h34
